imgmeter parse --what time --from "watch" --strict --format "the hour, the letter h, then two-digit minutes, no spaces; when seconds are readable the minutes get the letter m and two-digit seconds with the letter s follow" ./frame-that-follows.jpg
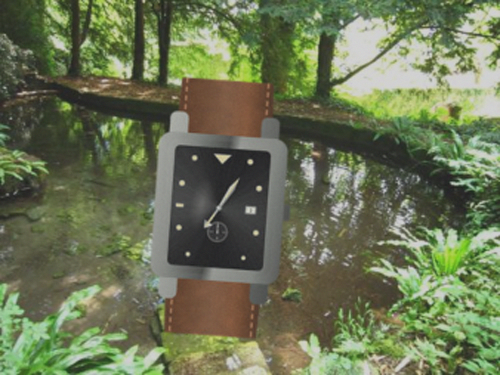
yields 7h05
